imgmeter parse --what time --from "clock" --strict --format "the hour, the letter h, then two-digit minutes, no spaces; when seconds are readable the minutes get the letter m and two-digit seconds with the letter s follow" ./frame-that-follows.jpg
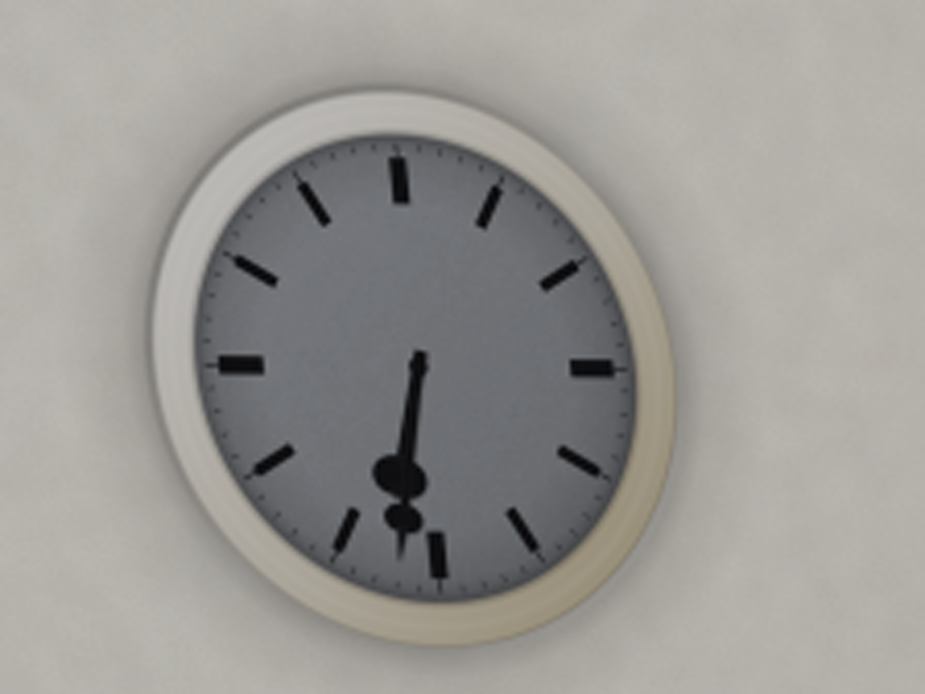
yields 6h32
